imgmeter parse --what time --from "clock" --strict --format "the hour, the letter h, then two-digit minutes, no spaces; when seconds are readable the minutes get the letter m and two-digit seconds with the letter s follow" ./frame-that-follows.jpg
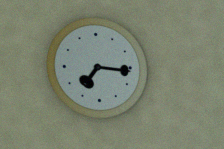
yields 7h16
